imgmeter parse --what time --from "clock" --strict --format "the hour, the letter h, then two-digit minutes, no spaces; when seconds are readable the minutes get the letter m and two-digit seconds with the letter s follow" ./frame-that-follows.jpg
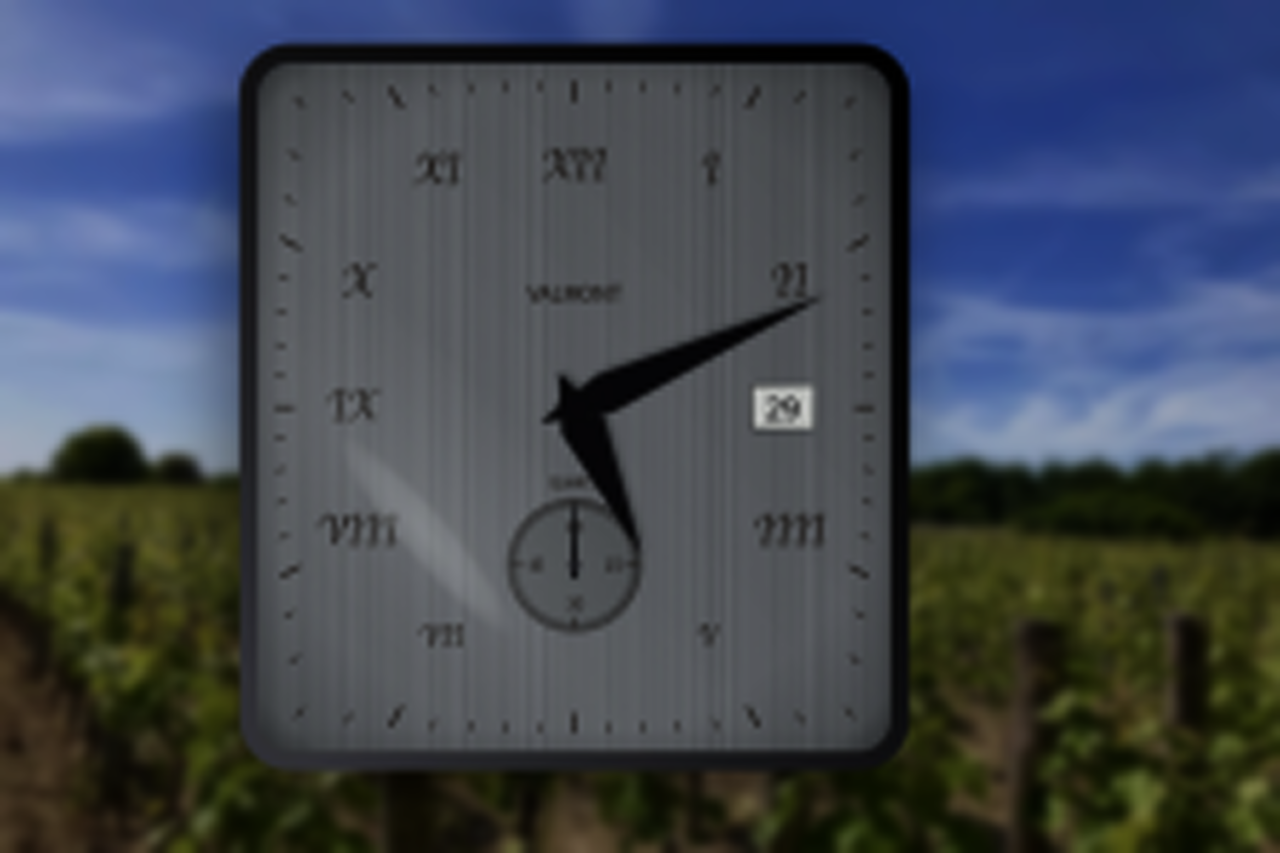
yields 5h11
